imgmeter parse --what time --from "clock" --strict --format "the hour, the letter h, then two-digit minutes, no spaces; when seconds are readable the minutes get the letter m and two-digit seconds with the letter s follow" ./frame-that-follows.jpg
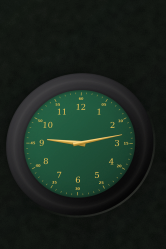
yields 9h13
